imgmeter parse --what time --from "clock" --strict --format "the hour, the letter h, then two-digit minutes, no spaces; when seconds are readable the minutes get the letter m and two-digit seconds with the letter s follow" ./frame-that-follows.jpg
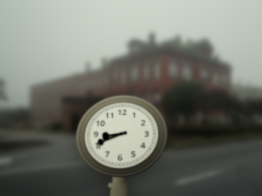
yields 8h41
